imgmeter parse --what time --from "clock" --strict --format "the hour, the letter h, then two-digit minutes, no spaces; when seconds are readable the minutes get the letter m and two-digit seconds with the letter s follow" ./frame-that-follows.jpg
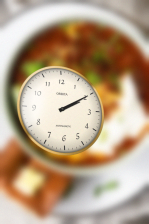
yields 2h10
